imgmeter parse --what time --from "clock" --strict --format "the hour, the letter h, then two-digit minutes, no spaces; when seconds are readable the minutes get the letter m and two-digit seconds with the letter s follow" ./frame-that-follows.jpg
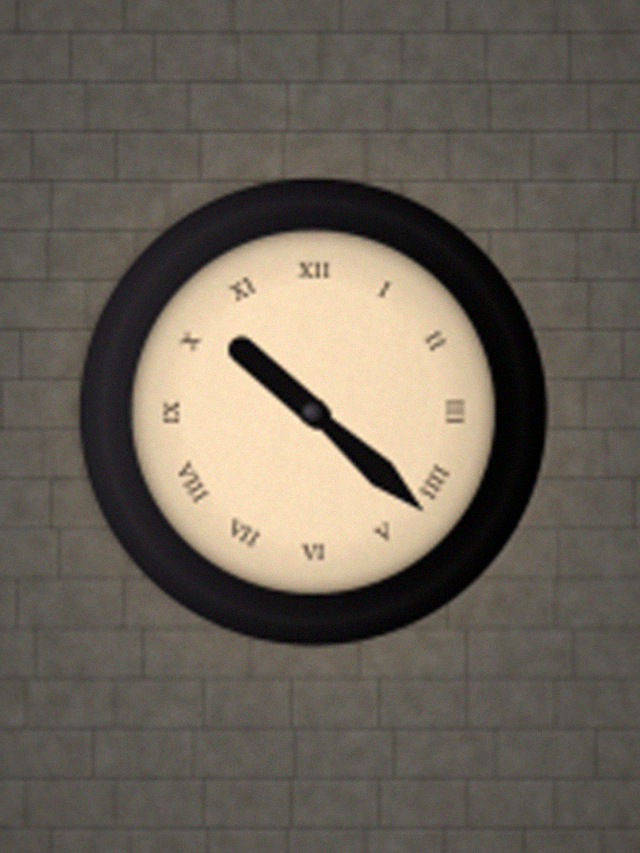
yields 10h22
